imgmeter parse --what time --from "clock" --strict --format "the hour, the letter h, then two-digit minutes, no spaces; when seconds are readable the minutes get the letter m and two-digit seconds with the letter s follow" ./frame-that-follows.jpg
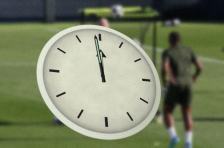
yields 11h59
